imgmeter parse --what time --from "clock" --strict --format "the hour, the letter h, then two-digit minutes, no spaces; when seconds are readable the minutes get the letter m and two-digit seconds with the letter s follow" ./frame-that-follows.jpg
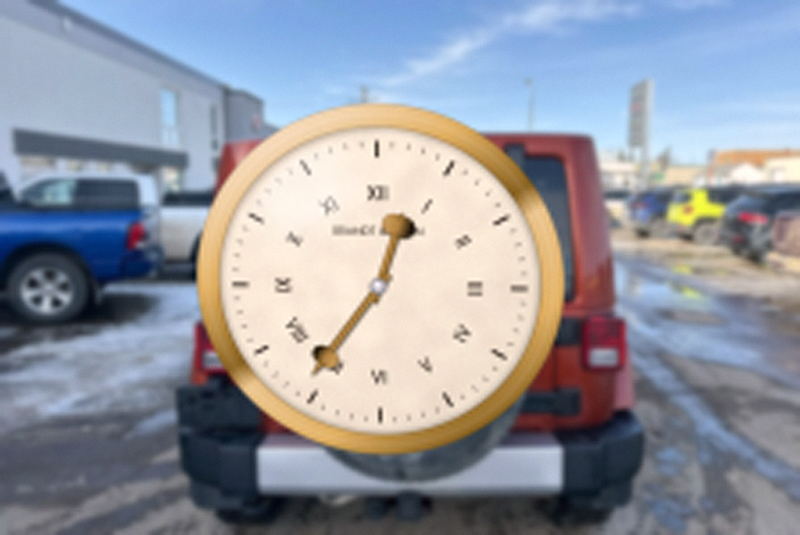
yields 12h36
